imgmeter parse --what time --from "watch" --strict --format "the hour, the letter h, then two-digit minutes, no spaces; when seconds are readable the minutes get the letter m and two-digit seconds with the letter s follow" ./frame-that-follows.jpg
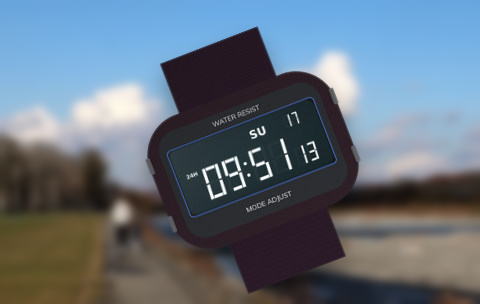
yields 9h51m13s
